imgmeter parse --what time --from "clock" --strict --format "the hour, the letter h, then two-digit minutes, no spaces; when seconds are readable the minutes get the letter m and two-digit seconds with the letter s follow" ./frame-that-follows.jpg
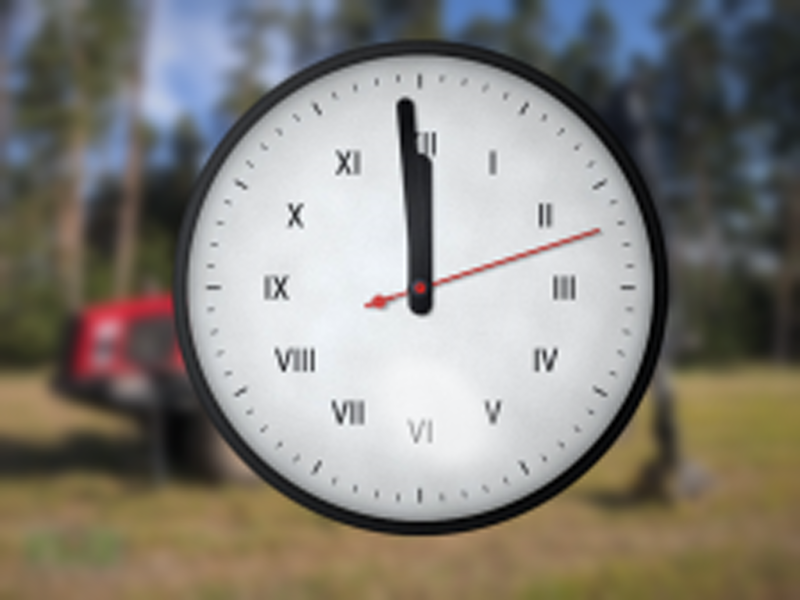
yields 11h59m12s
